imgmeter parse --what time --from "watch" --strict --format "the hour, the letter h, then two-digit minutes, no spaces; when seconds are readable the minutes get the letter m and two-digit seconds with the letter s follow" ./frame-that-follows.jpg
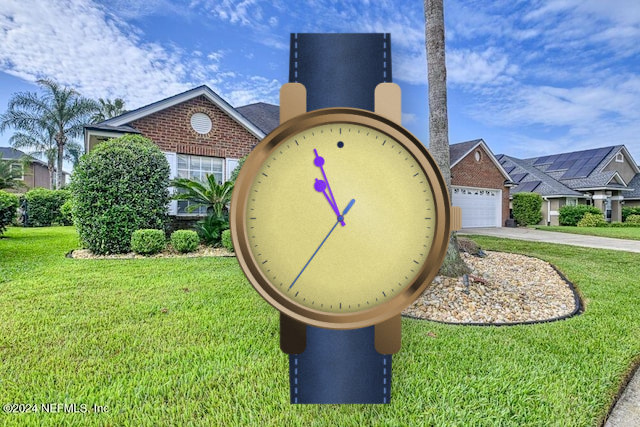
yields 10h56m36s
